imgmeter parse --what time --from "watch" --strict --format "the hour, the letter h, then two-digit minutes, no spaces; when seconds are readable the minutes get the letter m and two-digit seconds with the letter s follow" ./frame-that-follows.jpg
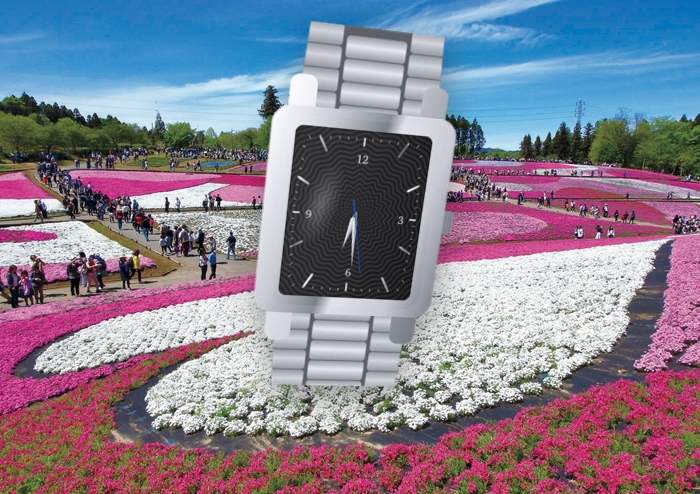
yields 6h29m28s
